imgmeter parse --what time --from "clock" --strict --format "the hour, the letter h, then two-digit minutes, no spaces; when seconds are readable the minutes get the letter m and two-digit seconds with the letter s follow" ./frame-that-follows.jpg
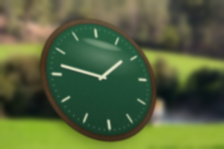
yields 1h47
